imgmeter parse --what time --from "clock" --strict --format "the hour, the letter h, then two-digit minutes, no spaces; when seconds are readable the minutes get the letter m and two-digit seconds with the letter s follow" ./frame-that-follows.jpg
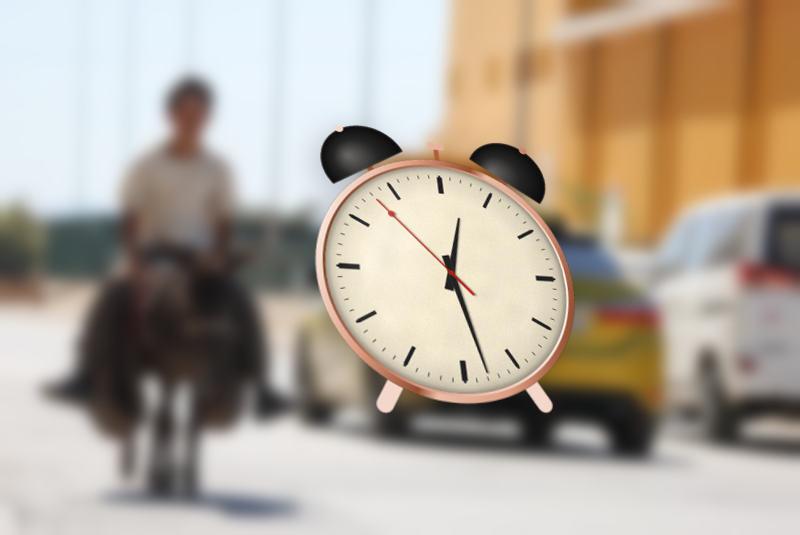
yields 12h27m53s
